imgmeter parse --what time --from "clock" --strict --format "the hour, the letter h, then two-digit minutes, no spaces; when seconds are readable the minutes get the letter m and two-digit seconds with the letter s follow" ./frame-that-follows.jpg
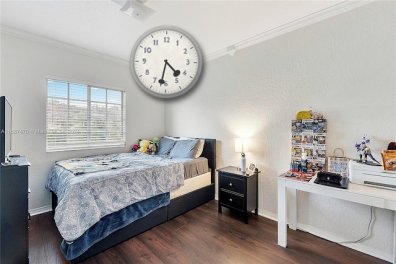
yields 4h32
